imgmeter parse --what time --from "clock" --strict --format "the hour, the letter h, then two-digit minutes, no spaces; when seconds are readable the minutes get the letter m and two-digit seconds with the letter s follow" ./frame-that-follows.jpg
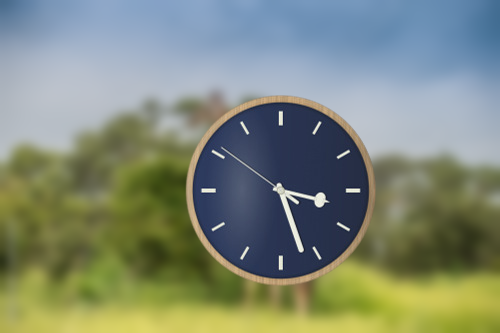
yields 3h26m51s
